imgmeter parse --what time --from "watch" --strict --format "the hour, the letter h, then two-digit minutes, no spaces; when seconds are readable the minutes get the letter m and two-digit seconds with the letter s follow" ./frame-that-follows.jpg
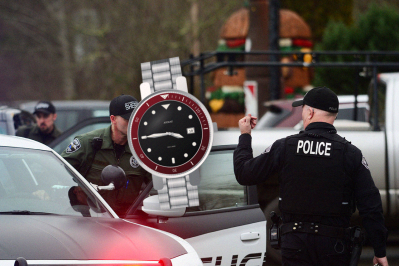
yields 3h45
